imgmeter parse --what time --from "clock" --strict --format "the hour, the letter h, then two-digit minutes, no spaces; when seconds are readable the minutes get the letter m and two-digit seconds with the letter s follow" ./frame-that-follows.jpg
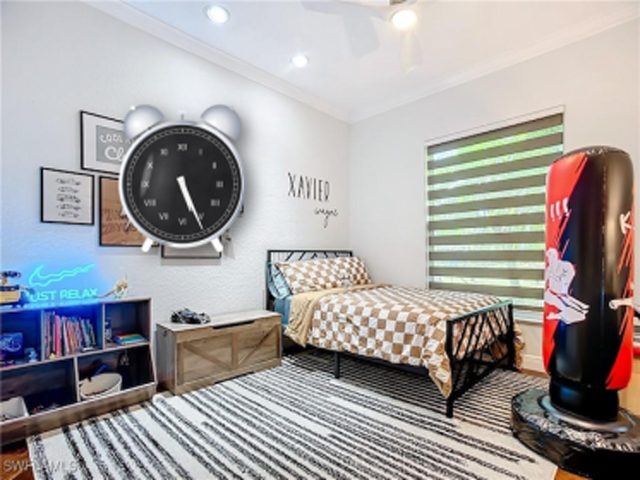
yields 5h26
